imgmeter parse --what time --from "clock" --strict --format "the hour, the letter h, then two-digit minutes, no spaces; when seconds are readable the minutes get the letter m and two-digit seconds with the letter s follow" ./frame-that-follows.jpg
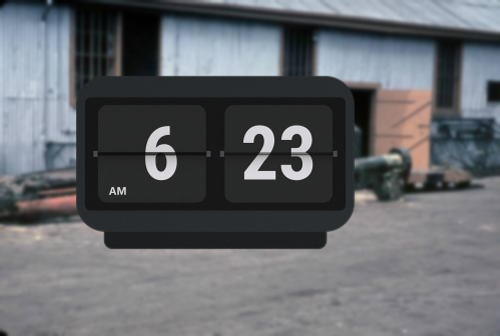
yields 6h23
